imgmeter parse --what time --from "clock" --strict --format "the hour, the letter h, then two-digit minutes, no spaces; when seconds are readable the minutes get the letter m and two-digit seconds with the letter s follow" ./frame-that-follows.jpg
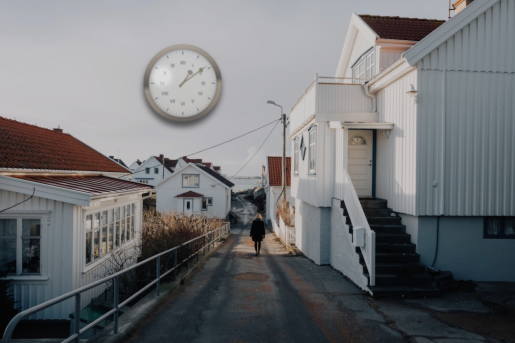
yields 1h09
